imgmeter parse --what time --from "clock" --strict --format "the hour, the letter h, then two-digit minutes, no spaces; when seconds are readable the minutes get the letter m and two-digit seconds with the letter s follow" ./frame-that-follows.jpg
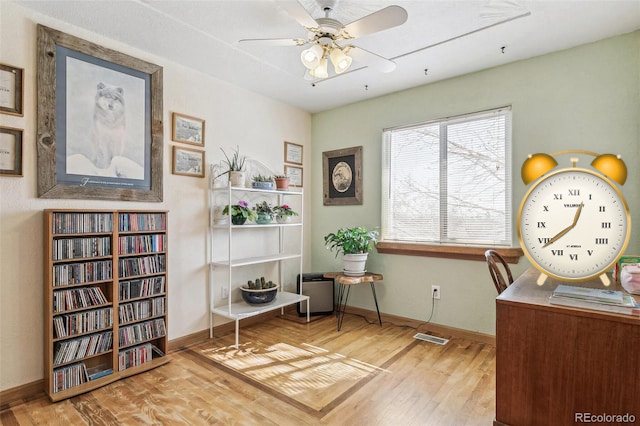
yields 12h39
